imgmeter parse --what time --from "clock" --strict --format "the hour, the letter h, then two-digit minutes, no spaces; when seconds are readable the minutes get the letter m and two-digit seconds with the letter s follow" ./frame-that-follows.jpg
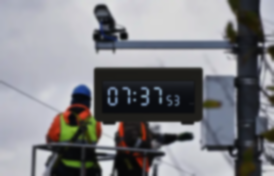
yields 7h37
